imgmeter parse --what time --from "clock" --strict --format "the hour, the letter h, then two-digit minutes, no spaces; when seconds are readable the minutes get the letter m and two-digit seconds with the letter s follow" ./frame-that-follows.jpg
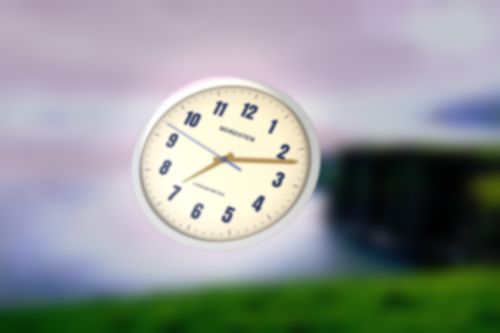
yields 7h11m47s
